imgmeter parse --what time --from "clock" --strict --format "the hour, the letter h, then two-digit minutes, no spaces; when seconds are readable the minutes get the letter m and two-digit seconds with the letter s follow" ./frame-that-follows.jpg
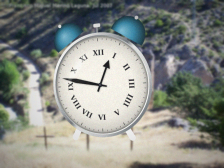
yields 12h47
